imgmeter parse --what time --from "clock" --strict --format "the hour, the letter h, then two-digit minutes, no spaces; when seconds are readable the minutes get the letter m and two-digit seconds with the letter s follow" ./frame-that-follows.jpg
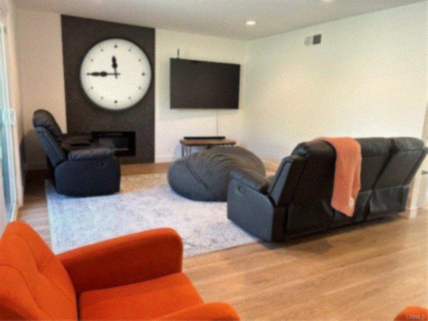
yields 11h45
